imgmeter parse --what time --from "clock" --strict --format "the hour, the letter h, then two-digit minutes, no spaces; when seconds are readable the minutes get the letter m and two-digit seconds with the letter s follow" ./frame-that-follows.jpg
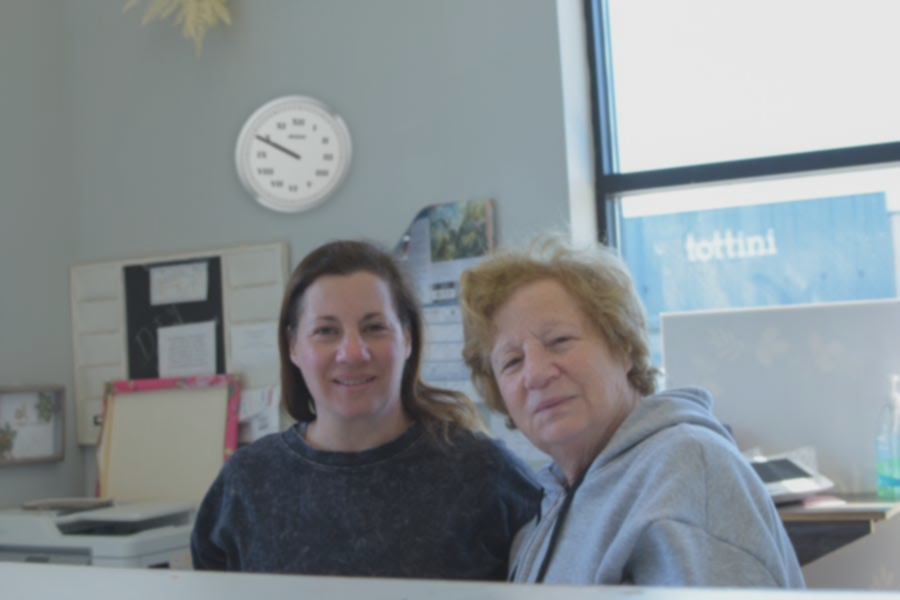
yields 9h49
